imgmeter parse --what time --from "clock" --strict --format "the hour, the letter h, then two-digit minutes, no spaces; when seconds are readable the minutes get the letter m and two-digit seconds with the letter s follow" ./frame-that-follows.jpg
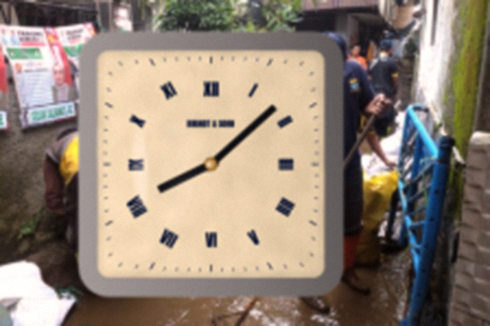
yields 8h08
